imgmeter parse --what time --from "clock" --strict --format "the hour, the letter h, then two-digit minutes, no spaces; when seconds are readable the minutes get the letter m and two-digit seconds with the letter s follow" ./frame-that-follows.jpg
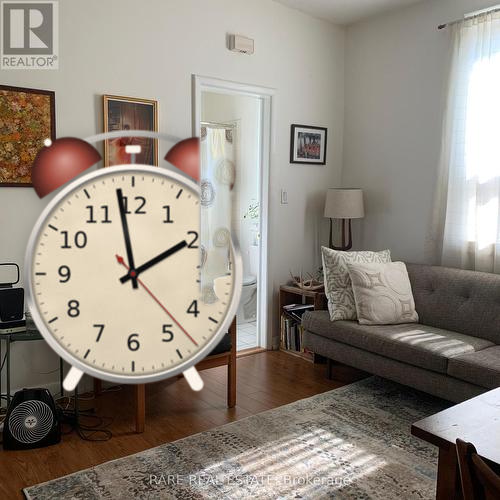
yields 1h58m23s
